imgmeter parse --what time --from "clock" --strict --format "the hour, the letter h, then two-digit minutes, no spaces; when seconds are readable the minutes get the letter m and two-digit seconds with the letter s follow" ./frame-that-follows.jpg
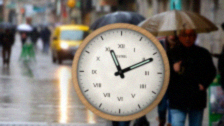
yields 11h11
